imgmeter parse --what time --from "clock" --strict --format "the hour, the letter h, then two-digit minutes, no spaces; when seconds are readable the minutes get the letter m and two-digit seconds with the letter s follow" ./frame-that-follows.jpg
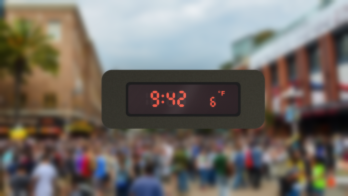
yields 9h42
